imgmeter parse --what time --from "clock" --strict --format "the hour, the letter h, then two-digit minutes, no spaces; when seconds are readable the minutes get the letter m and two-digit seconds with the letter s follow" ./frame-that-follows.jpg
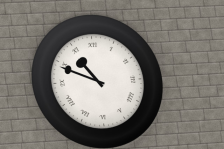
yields 10h49
